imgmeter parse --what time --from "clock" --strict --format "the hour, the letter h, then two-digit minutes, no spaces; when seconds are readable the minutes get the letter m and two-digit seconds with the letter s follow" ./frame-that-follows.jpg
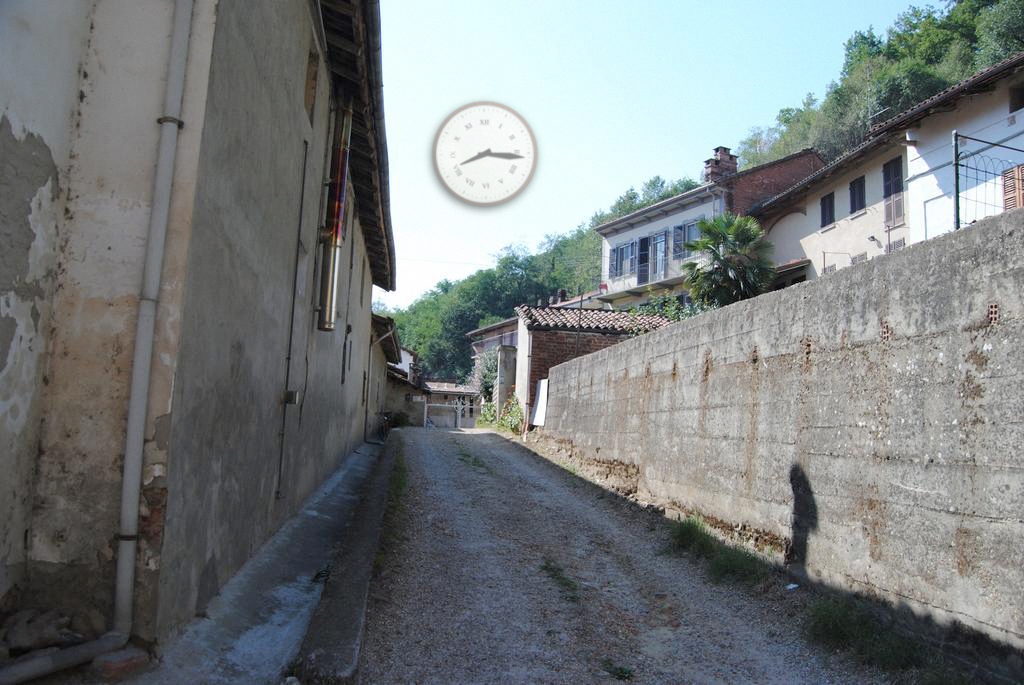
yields 8h16
